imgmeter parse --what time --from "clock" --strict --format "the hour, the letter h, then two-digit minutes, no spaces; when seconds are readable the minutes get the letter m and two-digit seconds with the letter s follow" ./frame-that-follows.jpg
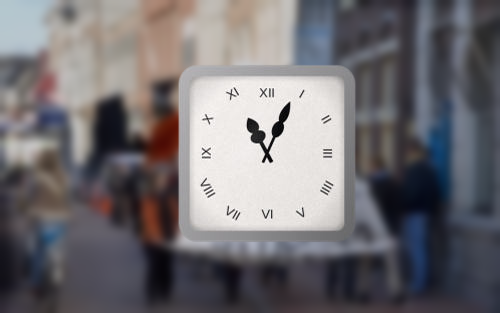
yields 11h04
